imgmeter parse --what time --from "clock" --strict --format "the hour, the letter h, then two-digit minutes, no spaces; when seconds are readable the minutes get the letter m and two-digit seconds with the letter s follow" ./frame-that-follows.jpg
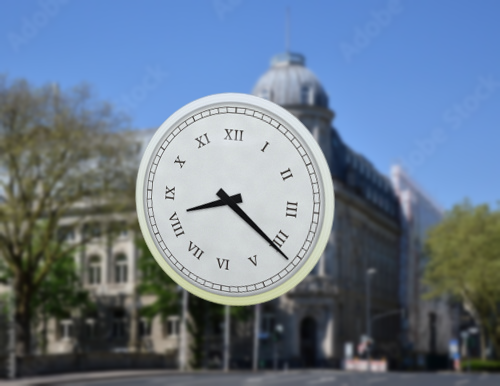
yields 8h21
